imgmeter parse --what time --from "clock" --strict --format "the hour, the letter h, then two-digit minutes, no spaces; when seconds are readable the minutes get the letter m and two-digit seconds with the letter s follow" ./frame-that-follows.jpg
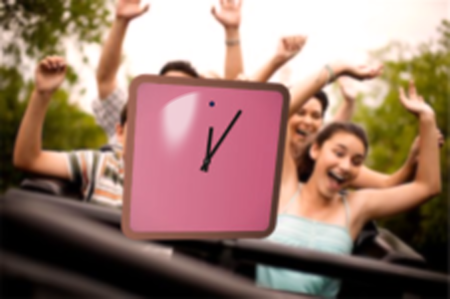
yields 12h05
